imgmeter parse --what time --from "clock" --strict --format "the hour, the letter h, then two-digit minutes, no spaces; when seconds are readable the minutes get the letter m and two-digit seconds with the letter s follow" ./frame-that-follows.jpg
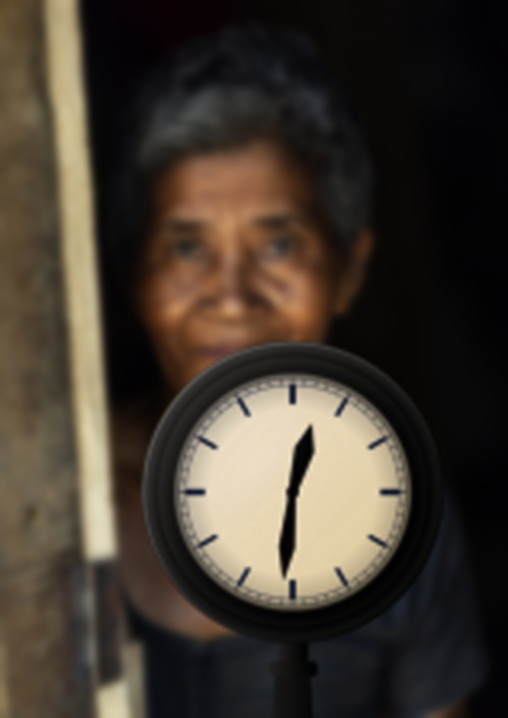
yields 12h31
